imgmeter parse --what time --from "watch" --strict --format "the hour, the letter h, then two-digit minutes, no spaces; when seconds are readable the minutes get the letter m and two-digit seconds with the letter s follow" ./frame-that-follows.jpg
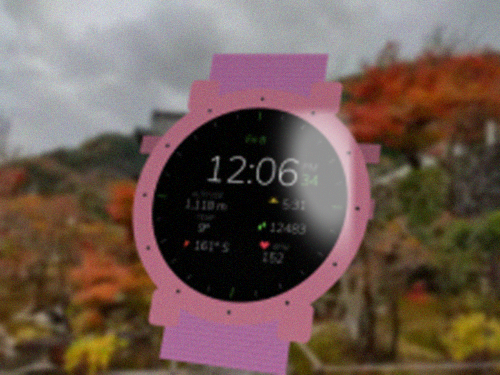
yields 12h06
